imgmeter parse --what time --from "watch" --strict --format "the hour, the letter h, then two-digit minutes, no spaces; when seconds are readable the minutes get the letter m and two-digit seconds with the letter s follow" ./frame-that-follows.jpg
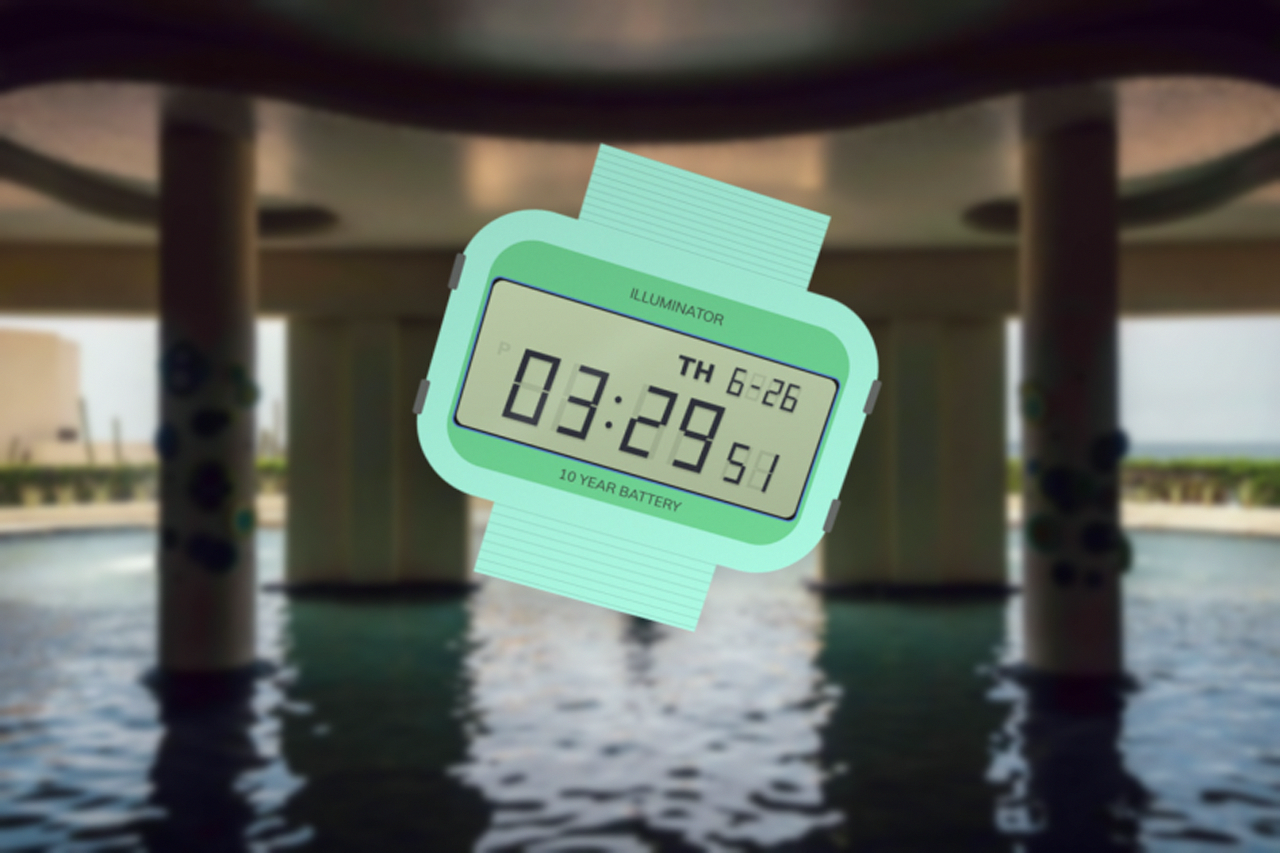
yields 3h29m51s
